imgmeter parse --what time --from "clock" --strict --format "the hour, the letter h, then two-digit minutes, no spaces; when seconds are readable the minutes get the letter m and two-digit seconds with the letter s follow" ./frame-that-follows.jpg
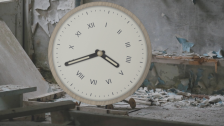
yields 4h45
